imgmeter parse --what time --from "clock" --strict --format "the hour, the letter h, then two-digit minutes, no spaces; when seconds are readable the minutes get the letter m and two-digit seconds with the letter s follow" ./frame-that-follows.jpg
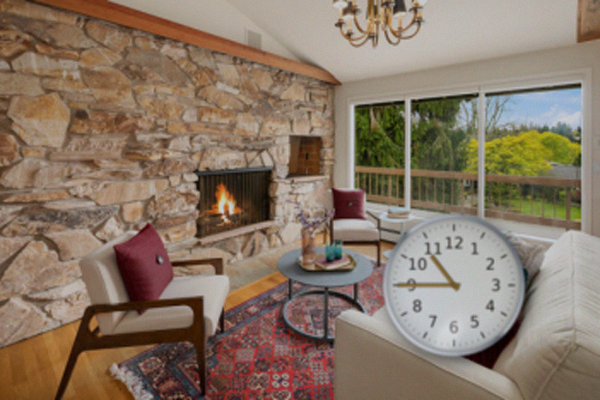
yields 10h45
